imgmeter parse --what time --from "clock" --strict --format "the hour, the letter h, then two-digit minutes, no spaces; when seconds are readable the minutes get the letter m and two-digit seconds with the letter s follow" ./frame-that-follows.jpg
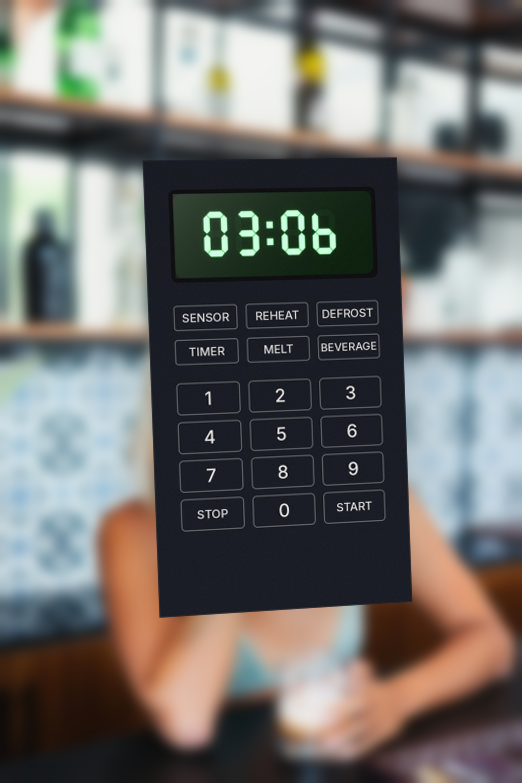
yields 3h06
